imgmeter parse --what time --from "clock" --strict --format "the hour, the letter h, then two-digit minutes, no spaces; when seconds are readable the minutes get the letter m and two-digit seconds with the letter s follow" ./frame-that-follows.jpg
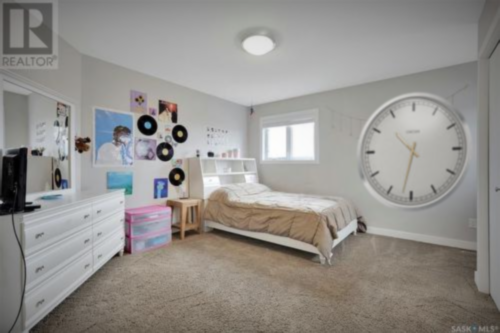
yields 10h32
